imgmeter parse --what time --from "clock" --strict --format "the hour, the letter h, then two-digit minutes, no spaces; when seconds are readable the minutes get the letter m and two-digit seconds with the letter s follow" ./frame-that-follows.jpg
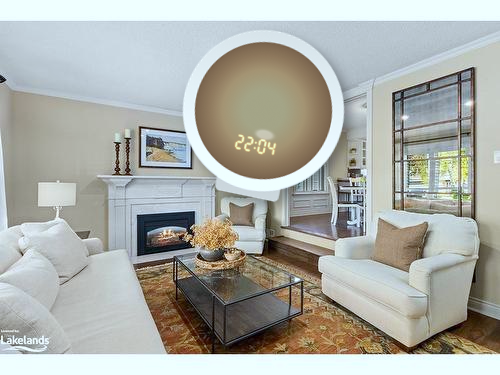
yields 22h04
